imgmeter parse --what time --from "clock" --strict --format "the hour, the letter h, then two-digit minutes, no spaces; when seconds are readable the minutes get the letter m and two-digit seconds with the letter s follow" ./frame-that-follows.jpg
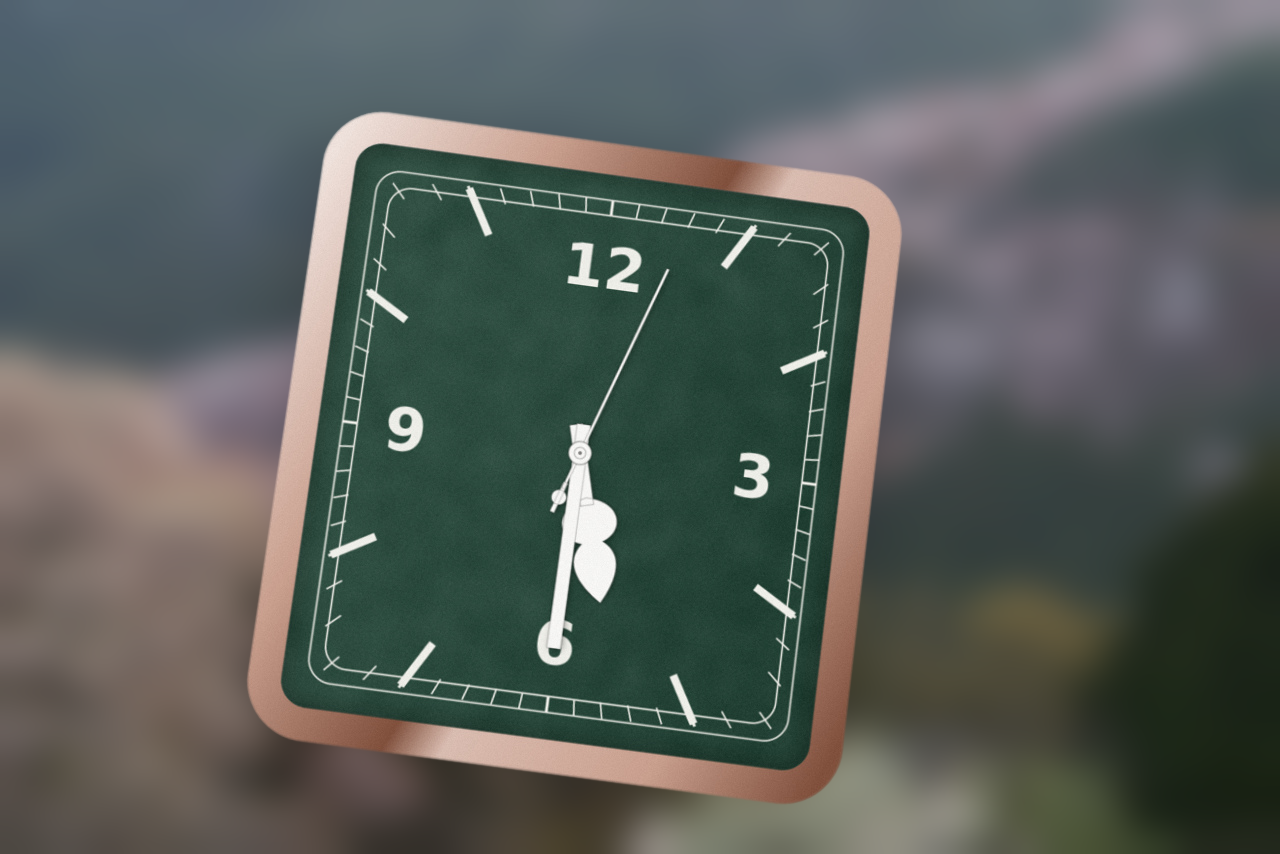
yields 5h30m03s
